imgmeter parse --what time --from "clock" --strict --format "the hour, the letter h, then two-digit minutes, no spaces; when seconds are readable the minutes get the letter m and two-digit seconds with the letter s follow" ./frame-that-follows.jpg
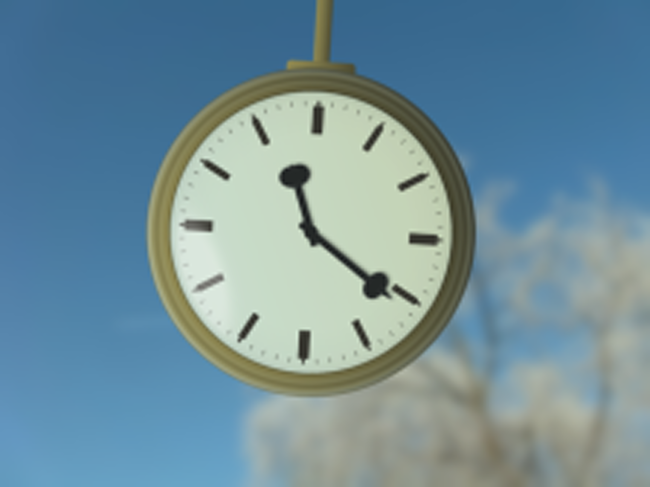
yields 11h21
